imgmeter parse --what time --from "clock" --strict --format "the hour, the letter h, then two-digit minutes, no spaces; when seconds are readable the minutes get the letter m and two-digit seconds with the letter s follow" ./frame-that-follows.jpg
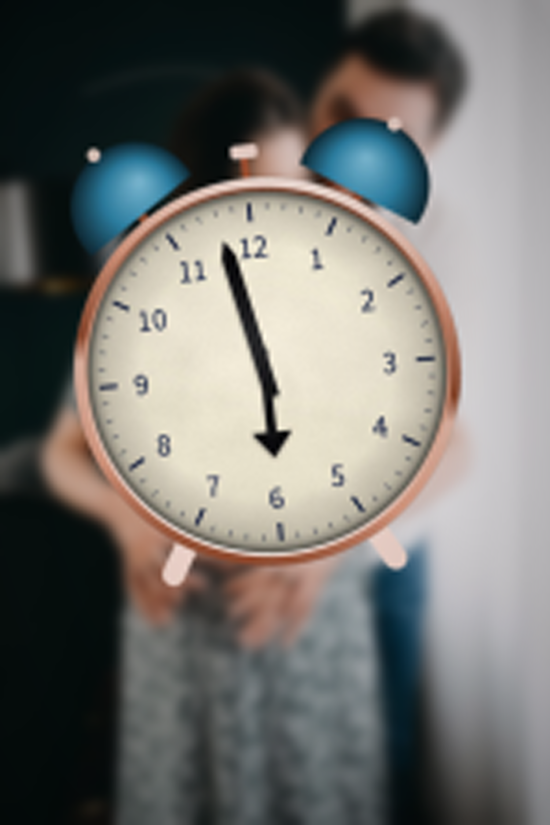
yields 5h58
